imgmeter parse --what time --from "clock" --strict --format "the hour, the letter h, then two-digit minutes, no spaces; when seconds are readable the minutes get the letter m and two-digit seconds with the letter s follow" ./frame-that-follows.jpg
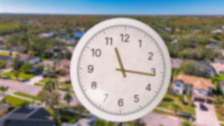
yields 11h16
